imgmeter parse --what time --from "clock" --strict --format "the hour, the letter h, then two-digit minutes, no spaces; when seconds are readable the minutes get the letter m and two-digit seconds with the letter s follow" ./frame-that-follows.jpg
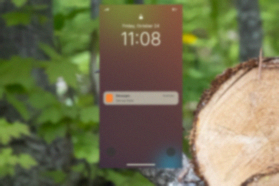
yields 11h08
